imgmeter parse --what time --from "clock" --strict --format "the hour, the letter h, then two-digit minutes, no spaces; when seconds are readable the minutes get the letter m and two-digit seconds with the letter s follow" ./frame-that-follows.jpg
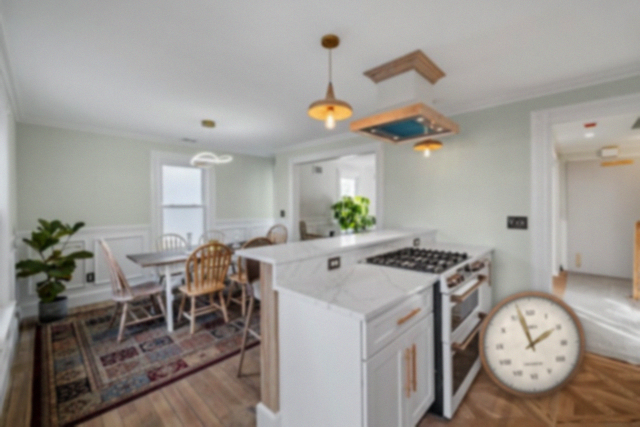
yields 1h57
